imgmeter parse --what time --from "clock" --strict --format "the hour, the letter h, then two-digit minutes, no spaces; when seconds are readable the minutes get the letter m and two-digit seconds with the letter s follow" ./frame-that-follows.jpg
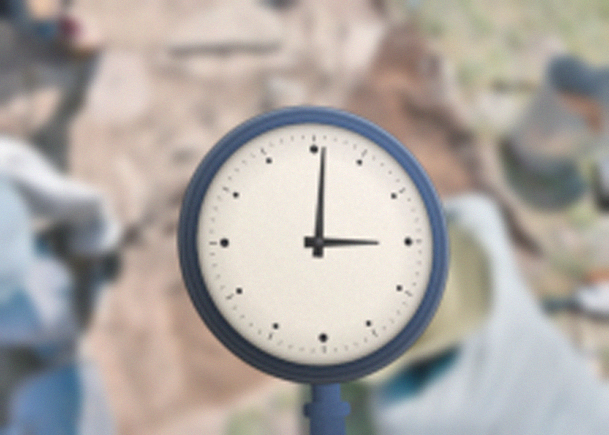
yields 3h01
